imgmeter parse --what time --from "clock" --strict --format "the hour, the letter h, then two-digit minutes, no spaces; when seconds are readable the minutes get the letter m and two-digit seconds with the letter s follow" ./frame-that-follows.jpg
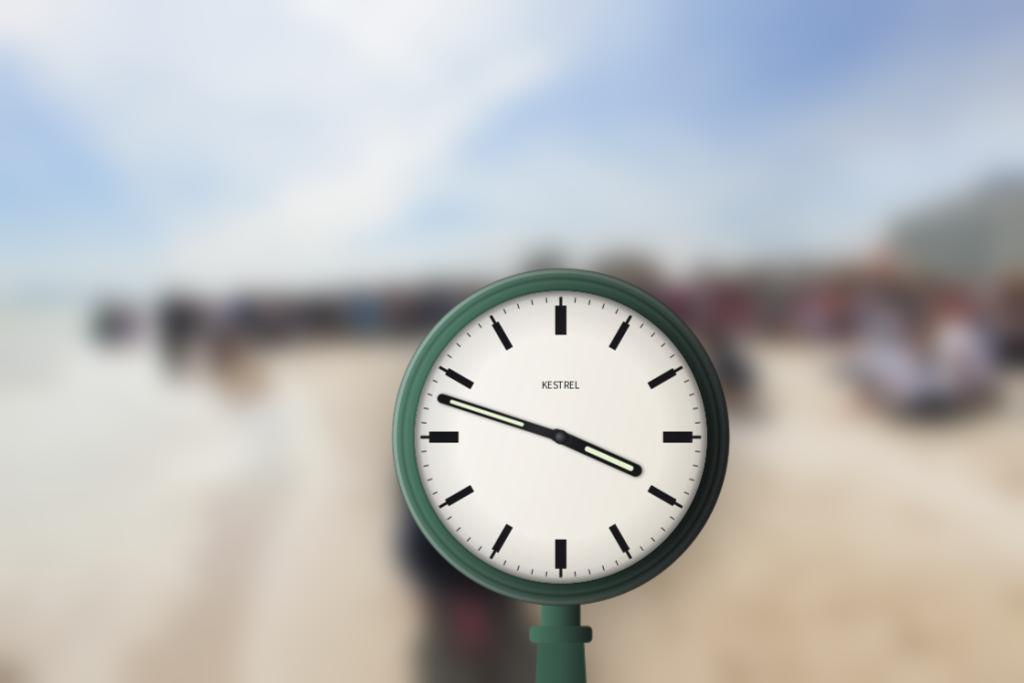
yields 3h48
